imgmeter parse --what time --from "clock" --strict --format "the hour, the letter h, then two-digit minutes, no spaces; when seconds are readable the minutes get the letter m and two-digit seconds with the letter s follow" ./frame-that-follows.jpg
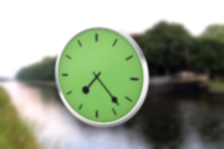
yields 7h23
